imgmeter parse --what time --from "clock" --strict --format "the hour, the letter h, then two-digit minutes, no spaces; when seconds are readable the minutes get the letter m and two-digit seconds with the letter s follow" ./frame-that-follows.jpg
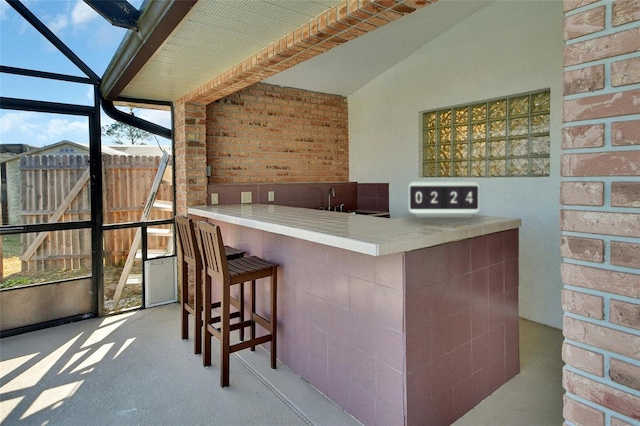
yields 2h24
